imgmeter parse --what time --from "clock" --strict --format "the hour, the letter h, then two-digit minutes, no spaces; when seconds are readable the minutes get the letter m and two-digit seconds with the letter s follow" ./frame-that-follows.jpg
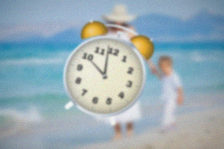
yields 9h58
